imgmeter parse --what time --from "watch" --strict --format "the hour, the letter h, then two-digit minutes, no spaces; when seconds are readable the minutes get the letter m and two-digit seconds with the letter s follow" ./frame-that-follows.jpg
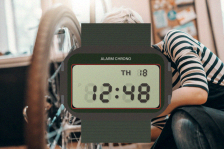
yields 12h48
